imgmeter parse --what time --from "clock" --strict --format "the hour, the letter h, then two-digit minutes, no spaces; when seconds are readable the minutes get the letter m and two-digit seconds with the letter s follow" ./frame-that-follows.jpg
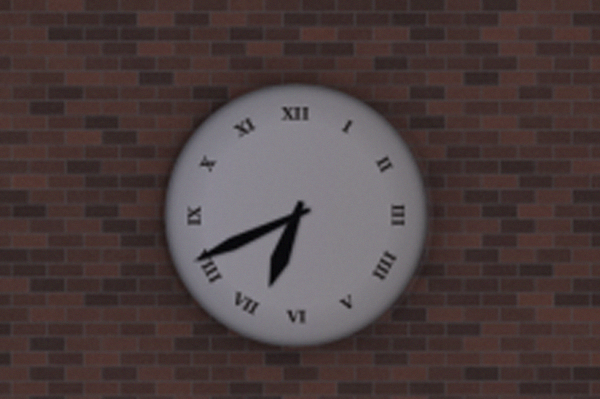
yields 6h41
